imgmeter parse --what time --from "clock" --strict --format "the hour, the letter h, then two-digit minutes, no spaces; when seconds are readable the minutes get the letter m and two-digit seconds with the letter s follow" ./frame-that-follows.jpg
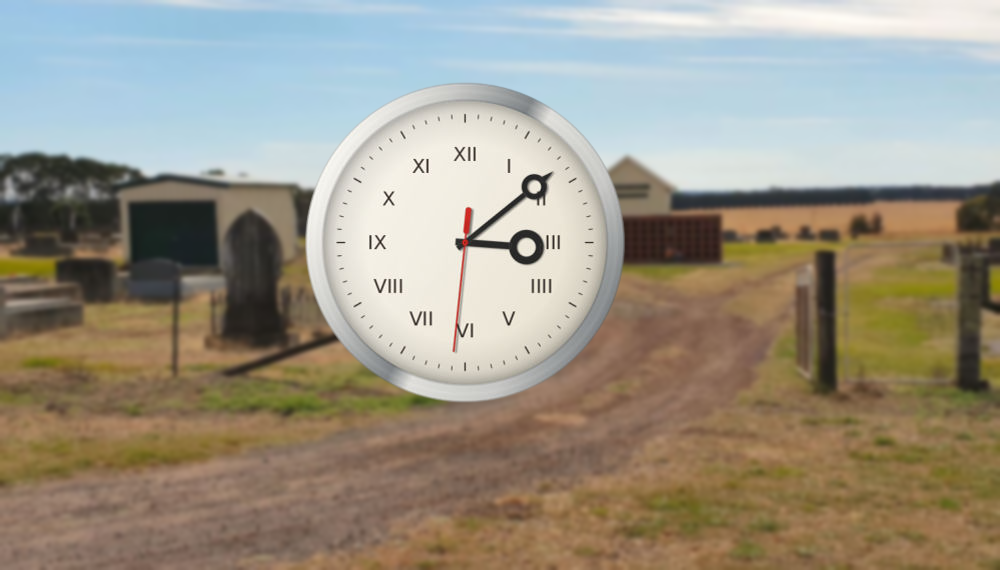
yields 3h08m31s
